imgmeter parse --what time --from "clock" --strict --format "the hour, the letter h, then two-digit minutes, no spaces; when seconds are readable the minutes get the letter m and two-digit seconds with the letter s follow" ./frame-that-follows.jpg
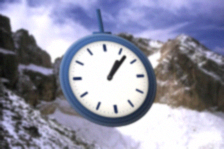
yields 1h07
